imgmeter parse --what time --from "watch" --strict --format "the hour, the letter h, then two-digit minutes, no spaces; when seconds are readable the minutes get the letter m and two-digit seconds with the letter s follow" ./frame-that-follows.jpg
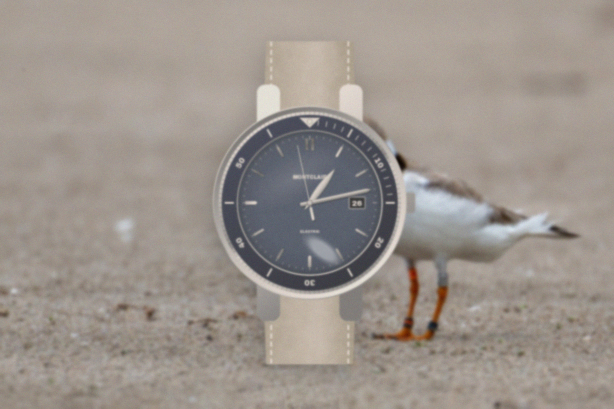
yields 1h12m58s
